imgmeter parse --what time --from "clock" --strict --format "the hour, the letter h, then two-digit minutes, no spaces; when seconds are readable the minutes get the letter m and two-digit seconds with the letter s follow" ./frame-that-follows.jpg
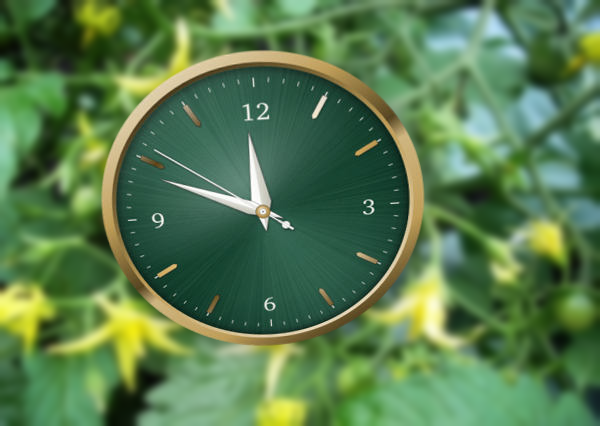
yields 11h48m51s
